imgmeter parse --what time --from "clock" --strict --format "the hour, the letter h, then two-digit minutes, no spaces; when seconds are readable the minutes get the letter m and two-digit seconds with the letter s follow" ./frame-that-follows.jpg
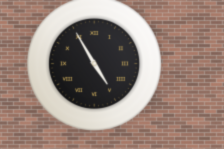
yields 4h55
